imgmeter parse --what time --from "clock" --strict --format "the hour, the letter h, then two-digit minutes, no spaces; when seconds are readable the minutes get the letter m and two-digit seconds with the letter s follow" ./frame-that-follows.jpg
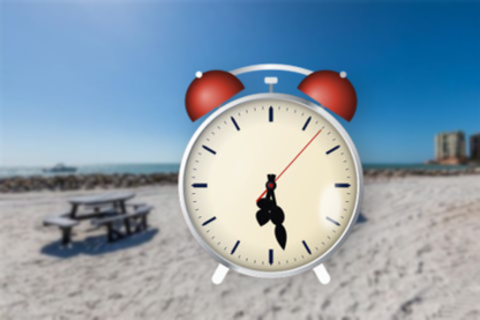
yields 6h28m07s
